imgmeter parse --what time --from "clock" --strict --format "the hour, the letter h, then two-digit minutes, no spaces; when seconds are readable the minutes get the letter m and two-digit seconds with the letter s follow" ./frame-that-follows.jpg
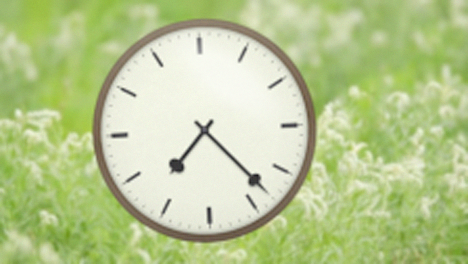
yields 7h23
